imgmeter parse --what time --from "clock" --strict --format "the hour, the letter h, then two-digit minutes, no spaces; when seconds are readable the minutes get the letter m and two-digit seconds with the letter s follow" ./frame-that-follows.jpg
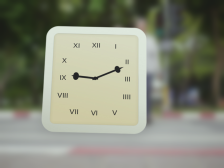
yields 9h11
